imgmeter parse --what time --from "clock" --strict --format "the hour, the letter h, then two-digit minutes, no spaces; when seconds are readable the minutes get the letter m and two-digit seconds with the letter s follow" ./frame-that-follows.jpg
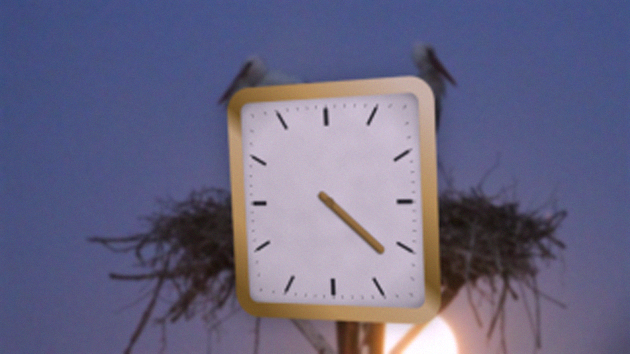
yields 4h22
